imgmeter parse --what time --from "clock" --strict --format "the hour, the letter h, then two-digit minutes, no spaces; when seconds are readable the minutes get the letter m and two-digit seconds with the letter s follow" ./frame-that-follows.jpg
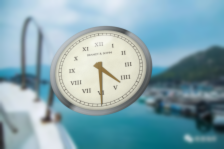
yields 4h30
